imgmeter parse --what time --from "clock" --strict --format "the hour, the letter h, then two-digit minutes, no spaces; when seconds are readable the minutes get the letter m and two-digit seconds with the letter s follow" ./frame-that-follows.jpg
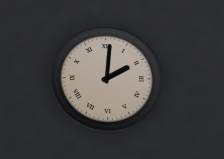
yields 2h01
